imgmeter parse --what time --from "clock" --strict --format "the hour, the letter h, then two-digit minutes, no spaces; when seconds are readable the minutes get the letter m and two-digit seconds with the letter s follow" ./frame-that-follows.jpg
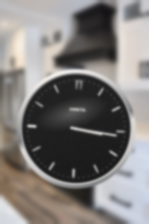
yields 3h16
